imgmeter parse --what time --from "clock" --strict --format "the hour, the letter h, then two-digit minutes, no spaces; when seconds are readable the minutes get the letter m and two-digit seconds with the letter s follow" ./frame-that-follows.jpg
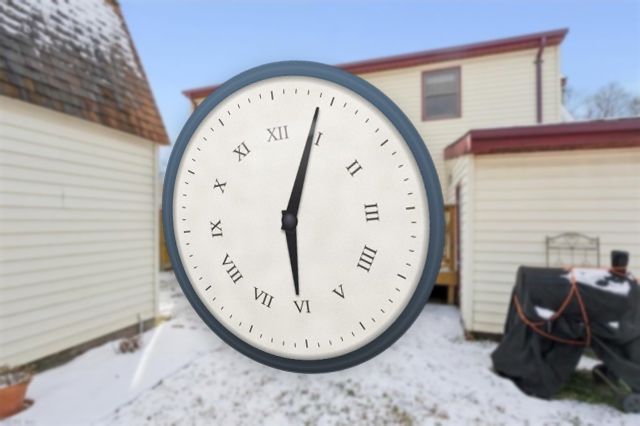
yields 6h04
